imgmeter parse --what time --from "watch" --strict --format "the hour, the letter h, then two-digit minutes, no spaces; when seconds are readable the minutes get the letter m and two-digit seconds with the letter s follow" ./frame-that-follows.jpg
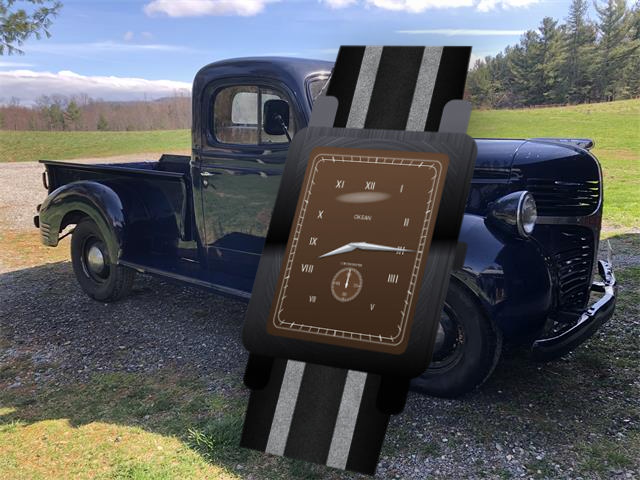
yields 8h15
